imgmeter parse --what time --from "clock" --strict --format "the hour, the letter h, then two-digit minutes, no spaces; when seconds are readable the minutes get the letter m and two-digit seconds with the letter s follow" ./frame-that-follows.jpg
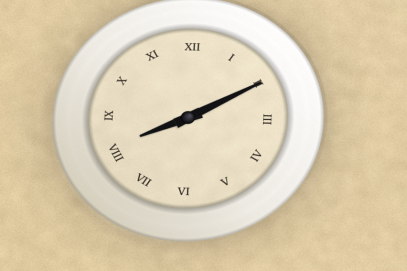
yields 8h10
